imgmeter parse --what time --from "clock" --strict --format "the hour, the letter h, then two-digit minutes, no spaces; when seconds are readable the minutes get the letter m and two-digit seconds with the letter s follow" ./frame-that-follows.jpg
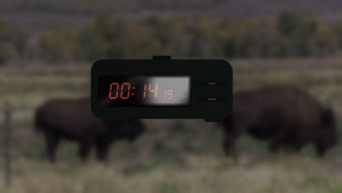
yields 0h14m19s
